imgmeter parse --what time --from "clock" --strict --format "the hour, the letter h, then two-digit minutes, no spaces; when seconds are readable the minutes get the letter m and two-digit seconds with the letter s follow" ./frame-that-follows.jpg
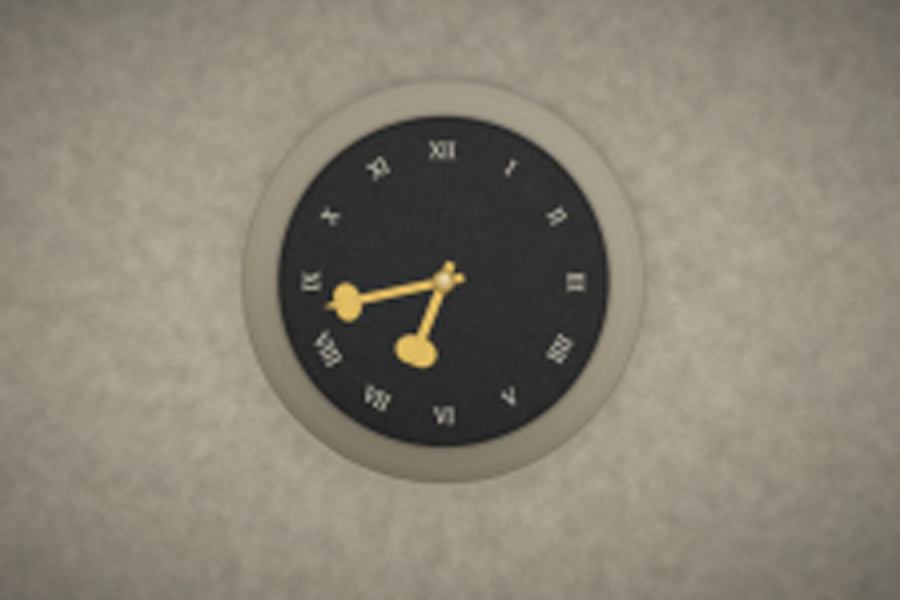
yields 6h43
